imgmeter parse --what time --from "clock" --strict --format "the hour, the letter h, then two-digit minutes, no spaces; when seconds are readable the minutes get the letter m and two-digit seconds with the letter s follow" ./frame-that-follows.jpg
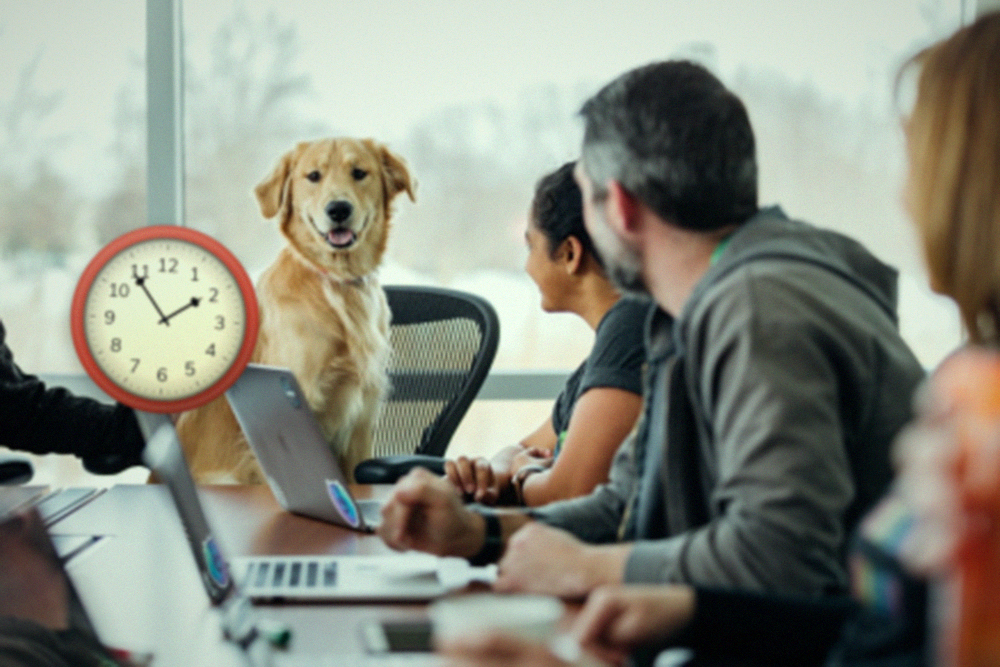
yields 1h54
